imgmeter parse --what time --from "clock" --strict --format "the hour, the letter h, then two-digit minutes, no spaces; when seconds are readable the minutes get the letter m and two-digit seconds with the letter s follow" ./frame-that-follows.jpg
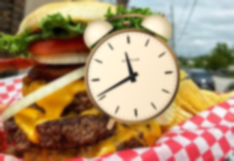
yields 11h41
